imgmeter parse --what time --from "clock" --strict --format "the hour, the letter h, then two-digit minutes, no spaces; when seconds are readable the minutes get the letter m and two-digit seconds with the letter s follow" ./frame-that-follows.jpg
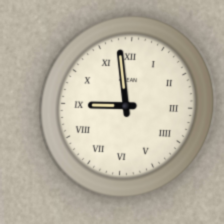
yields 8h58
